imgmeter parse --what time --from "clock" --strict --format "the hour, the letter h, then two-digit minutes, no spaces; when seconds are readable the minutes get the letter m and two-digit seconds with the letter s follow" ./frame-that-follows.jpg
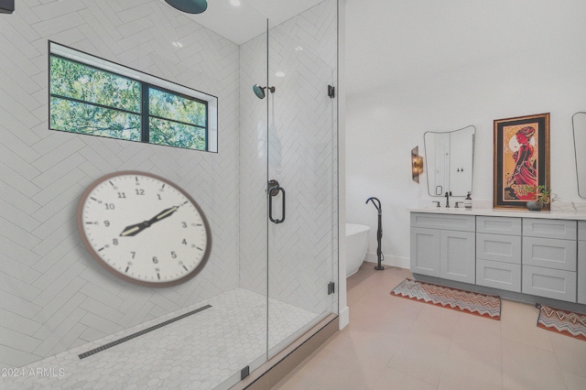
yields 8h10
